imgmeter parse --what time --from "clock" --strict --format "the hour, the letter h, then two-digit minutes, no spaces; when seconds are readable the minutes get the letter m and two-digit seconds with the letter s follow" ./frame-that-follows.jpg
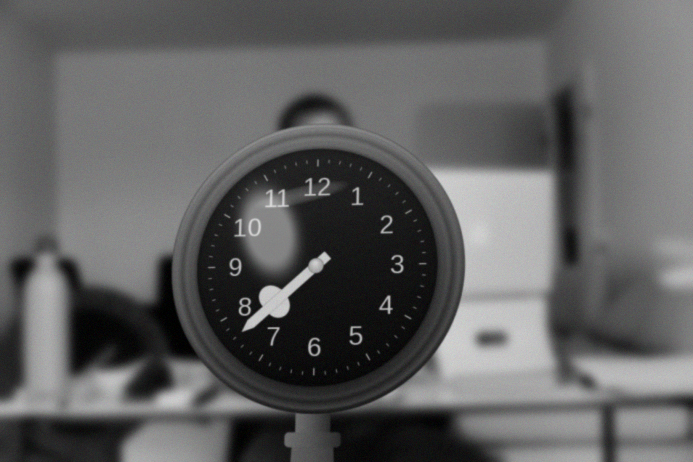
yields 7h38
